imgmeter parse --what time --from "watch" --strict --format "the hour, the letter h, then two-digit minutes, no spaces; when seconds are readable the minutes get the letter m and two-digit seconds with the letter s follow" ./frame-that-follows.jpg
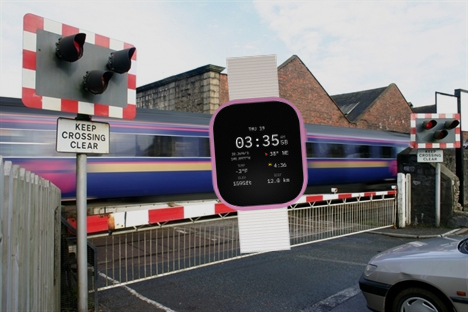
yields 3h35
